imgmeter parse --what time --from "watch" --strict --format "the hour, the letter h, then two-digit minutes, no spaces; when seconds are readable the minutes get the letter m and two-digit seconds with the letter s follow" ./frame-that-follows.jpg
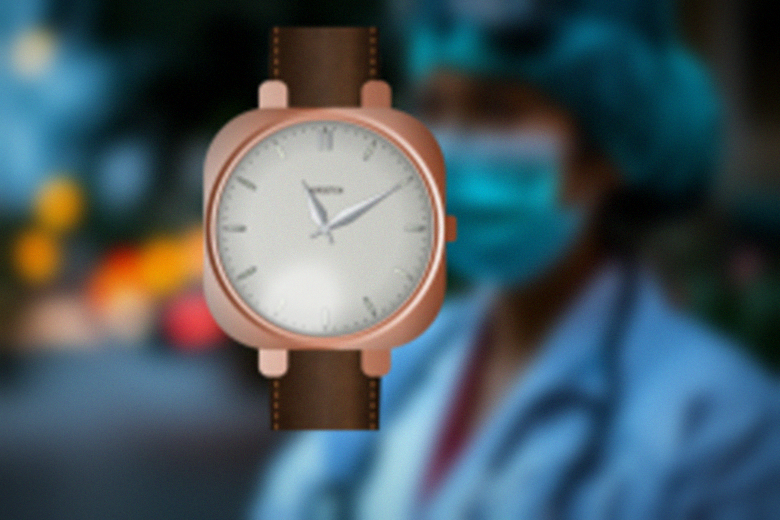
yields 11h10
